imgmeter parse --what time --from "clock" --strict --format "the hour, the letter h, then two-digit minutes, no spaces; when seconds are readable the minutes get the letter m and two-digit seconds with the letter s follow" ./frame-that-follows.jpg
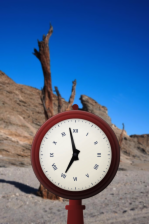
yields 6h58
